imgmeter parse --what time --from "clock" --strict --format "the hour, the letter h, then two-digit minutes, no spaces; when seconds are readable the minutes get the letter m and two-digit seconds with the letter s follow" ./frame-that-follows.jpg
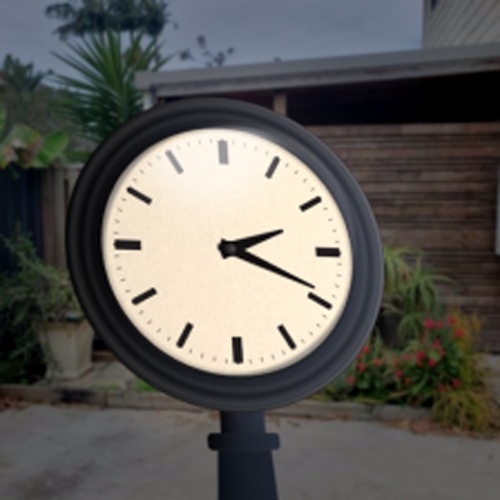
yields 2h19
